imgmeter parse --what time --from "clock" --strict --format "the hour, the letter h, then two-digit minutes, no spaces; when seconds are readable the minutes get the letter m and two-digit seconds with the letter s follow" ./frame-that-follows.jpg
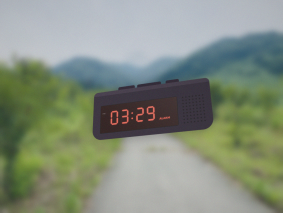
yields 3h29
